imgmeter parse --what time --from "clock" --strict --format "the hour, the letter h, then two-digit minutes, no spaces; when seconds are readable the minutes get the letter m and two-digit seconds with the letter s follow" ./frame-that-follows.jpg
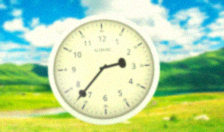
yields 2h37
